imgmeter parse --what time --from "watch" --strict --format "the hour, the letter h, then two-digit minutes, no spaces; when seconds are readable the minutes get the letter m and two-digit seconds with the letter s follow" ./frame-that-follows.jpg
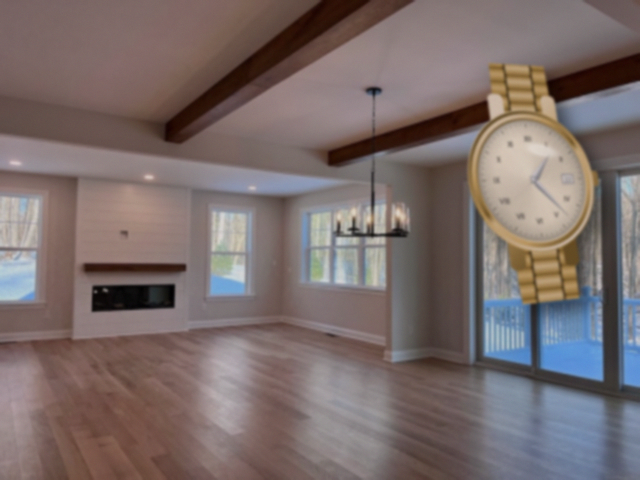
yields 1h23
